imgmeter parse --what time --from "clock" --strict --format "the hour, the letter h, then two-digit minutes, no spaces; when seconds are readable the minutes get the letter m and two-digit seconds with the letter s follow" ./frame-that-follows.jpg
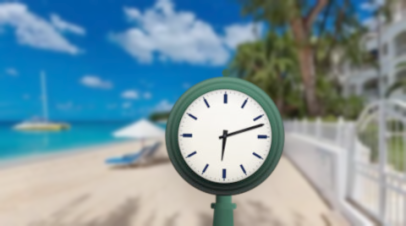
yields 6h12
